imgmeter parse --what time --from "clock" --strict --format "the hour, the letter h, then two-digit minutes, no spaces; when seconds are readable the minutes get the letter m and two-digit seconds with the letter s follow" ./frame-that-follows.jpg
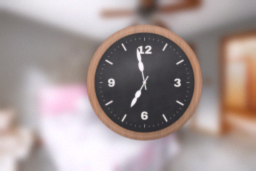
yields 6h58
